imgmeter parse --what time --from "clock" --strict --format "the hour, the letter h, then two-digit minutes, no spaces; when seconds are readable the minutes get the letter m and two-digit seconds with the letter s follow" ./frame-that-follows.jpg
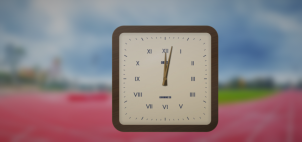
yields 12h02
